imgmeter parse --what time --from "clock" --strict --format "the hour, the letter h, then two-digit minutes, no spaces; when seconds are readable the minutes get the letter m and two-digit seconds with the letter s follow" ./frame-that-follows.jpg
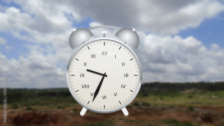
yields 9h34
